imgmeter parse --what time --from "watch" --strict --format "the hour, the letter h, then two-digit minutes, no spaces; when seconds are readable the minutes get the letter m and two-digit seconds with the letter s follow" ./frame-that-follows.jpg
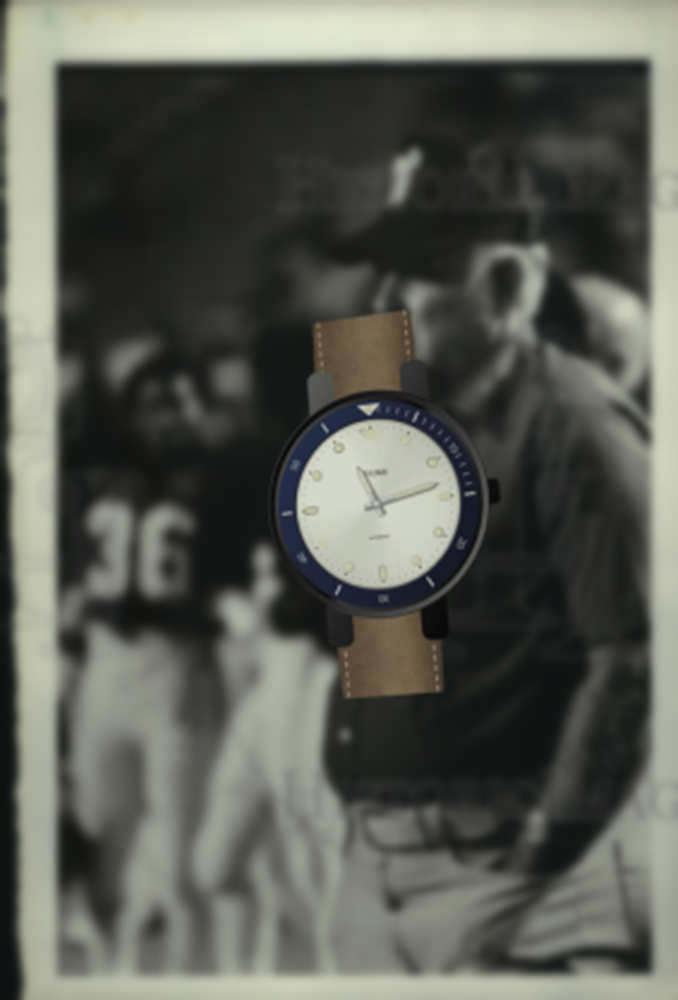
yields 11h13
